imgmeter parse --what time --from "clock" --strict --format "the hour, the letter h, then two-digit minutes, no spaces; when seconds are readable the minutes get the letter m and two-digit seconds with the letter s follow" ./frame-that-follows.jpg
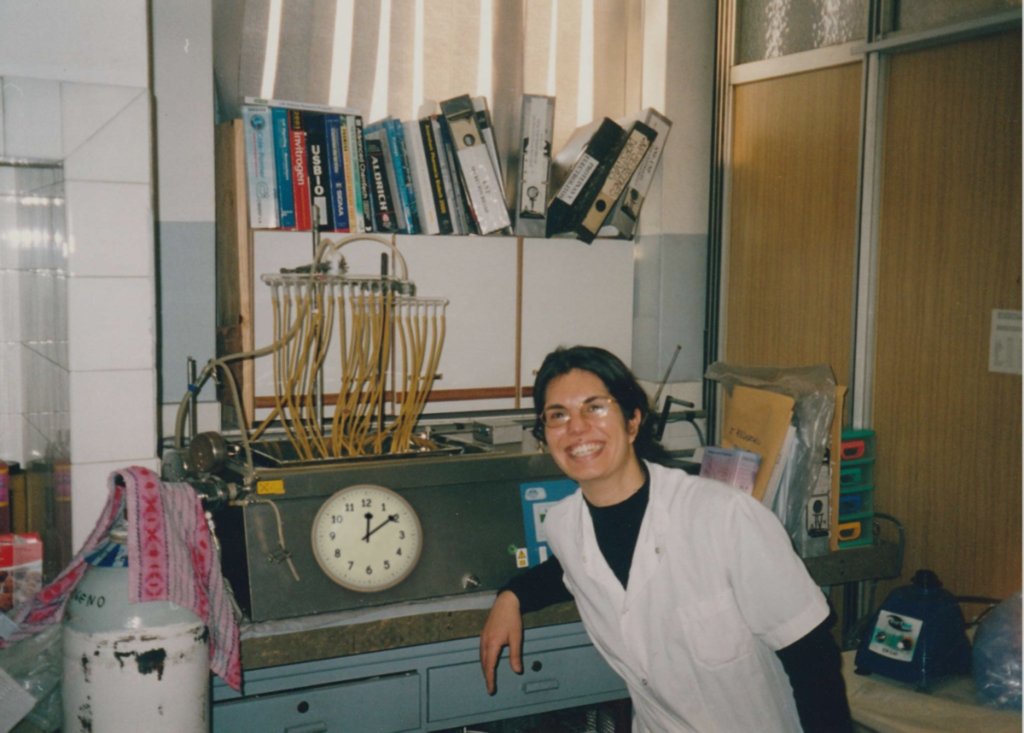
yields 12h09
